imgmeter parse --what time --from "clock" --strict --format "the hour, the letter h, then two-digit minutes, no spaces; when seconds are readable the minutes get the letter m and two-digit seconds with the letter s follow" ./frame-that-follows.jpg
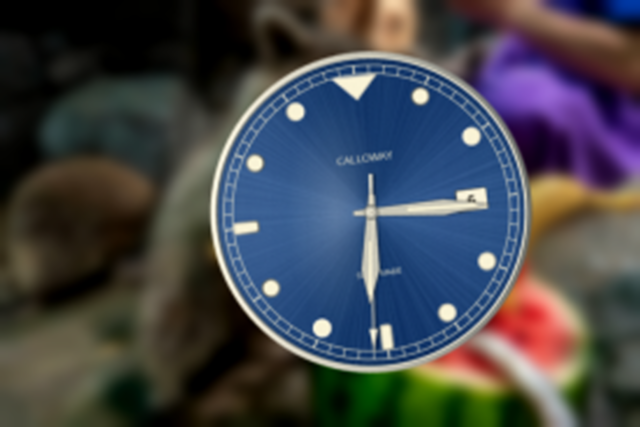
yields 6h15m31s
